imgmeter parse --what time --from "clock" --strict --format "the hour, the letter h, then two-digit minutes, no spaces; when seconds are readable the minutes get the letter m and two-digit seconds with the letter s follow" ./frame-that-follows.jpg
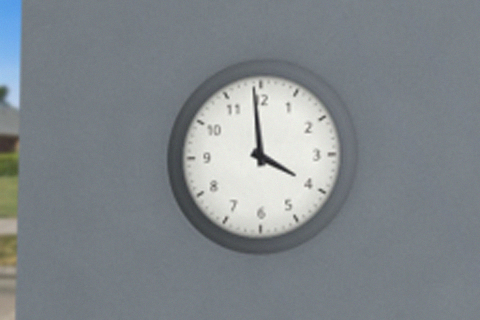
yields 3h59
